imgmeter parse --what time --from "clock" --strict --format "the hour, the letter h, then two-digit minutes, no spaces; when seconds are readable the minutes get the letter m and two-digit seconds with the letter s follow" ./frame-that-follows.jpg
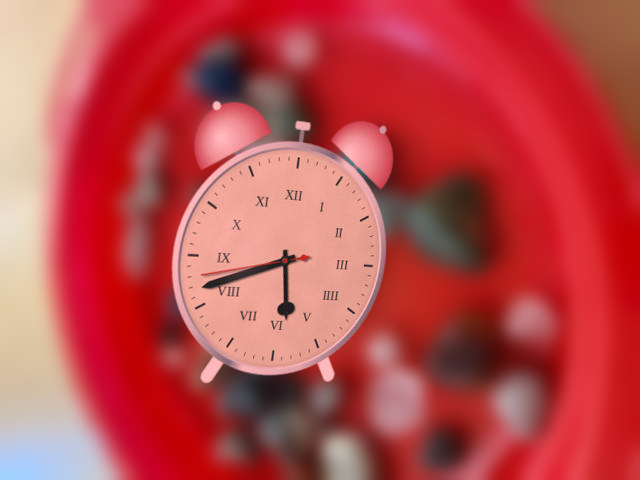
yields 5h41m43s
